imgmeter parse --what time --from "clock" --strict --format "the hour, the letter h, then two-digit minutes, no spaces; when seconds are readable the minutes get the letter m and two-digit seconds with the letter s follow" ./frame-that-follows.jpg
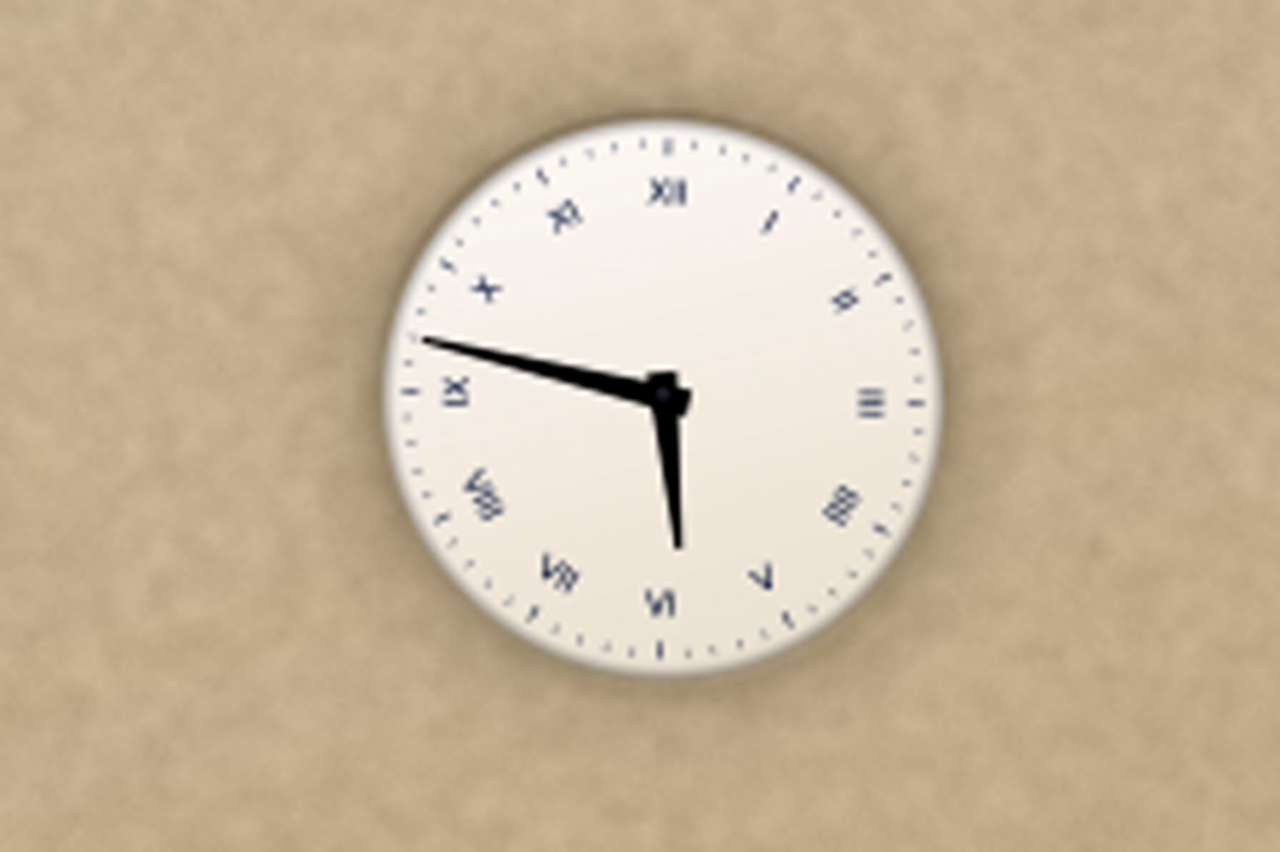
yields 5h47
